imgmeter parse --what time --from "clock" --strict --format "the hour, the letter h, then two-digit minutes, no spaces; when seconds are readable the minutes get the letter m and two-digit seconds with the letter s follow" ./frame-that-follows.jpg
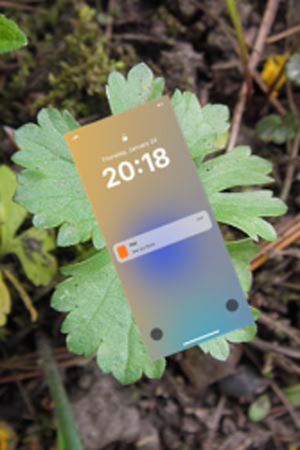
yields 20h18
